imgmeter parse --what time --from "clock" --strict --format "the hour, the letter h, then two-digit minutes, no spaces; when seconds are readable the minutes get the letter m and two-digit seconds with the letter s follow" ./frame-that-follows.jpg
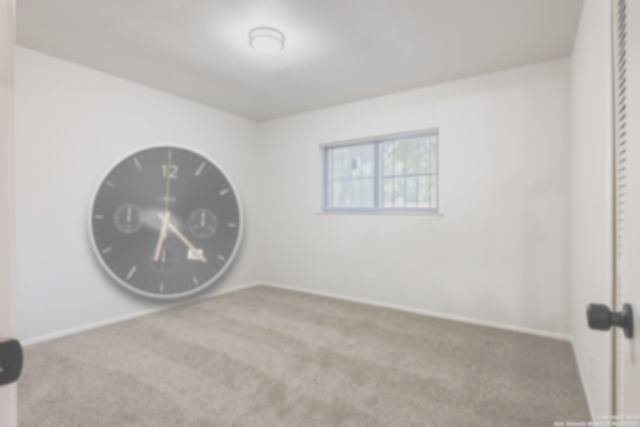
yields 6h22
